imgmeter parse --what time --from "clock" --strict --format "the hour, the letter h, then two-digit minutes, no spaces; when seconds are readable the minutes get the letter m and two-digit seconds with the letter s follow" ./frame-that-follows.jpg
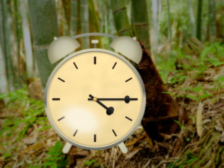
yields 4h15
